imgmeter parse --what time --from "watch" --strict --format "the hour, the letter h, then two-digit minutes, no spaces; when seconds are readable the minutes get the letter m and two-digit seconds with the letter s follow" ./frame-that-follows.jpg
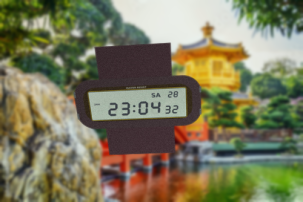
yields 23h04m32s
